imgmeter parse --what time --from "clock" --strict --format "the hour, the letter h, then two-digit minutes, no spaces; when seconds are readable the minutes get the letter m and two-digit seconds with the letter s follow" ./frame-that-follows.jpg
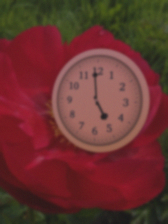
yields 4h59
